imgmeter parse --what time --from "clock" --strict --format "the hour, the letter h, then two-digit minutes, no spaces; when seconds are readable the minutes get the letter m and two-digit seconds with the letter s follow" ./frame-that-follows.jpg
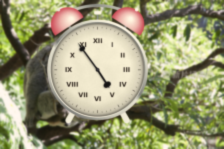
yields 4h54
